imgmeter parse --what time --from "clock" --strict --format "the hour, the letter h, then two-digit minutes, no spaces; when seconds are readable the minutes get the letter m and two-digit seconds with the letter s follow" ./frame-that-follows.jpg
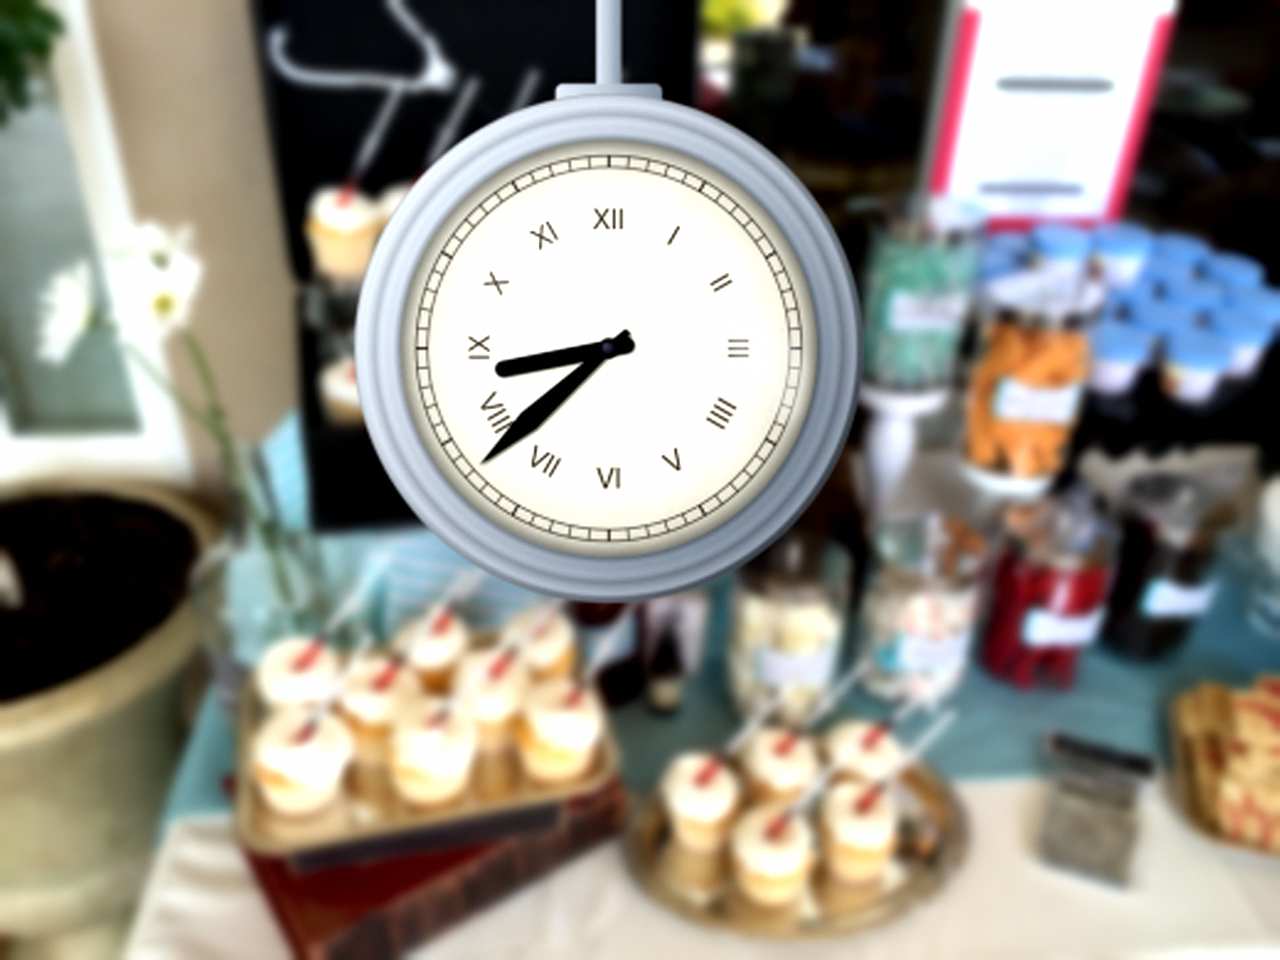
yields 8h38
